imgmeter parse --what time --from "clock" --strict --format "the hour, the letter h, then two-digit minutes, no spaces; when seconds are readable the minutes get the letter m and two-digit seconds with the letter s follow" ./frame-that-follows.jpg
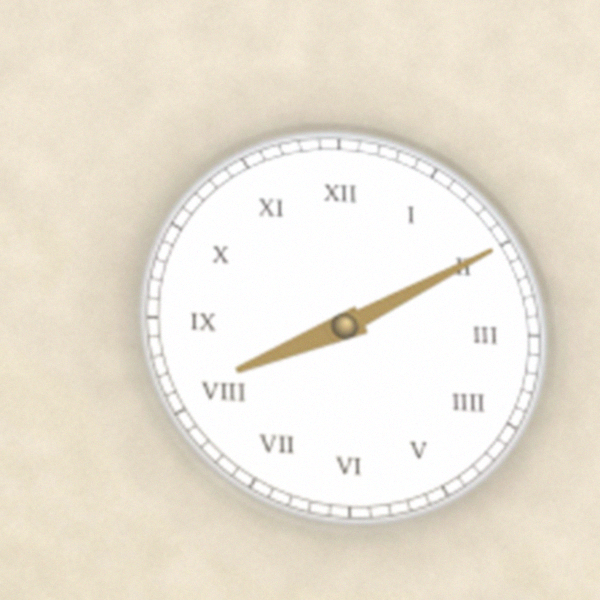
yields 8h10
